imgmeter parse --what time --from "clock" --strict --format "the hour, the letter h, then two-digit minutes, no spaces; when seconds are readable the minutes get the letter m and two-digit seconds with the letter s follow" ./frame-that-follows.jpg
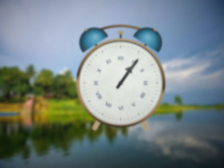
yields 1h06
